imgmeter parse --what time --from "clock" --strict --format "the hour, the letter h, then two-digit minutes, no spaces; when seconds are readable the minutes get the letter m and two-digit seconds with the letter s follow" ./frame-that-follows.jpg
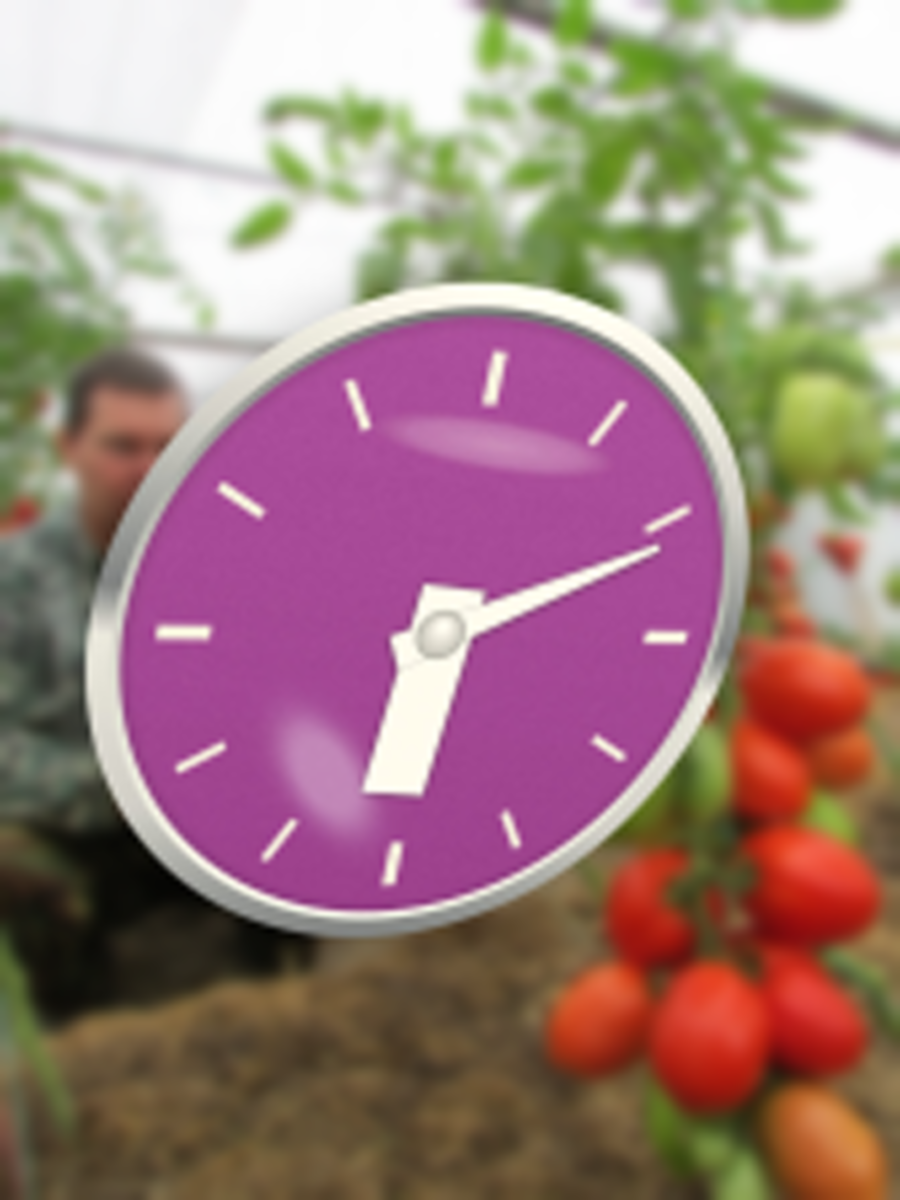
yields 6h11
